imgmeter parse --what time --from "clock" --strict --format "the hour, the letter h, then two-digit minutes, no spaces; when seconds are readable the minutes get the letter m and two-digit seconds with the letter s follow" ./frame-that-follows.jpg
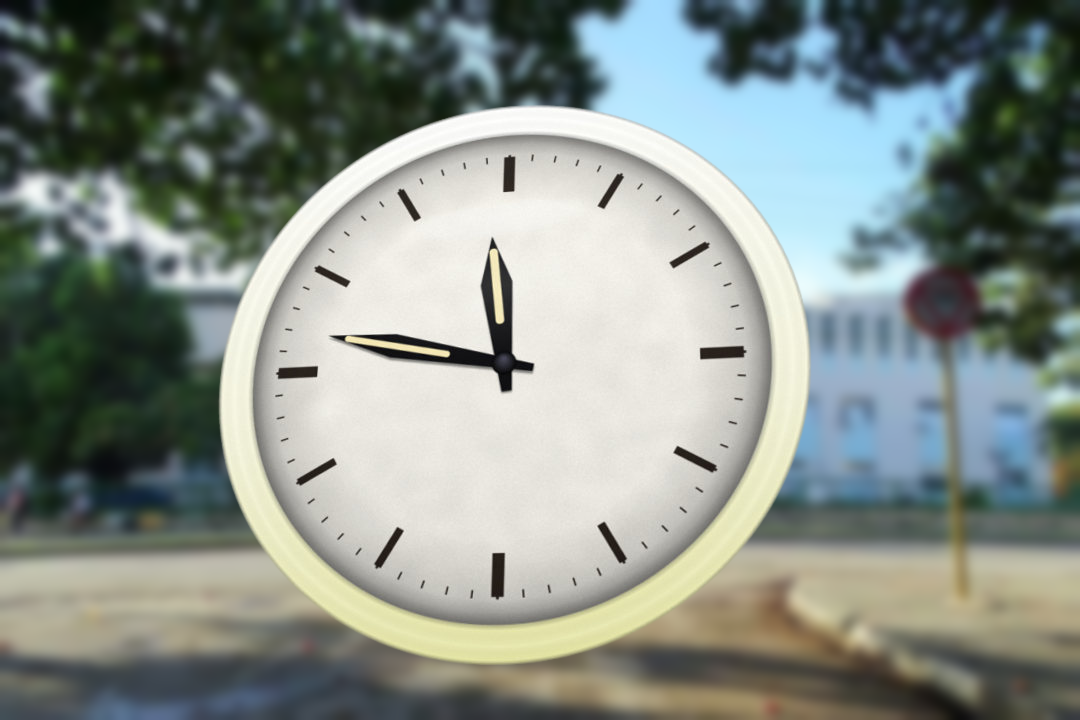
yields 11h47
